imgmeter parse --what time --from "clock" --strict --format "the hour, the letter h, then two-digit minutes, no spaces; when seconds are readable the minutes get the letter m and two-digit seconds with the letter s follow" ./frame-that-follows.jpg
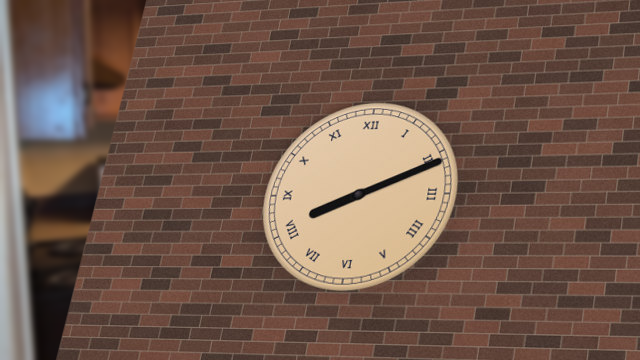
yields 8h11
